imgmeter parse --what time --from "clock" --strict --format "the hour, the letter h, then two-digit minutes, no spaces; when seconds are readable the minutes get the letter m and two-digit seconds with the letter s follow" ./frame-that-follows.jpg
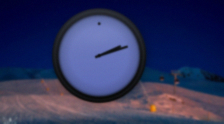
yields 2h12
